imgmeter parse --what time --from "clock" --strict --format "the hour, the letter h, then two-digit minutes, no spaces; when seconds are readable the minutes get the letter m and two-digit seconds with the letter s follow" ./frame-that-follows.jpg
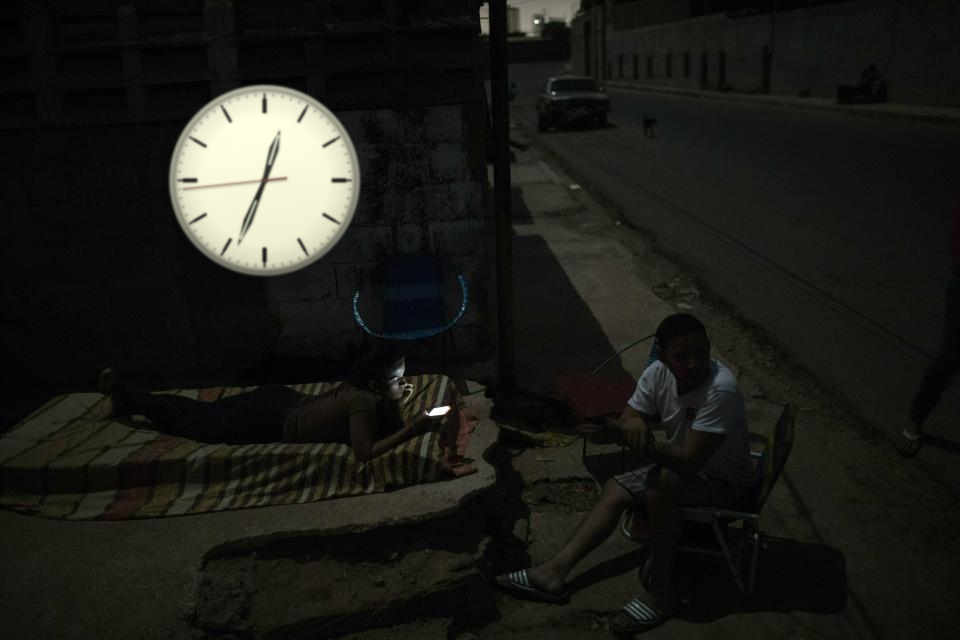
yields 12h33m44s
